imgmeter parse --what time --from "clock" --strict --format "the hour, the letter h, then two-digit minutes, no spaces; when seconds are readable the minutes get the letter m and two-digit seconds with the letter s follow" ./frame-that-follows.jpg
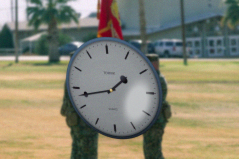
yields 1h43
